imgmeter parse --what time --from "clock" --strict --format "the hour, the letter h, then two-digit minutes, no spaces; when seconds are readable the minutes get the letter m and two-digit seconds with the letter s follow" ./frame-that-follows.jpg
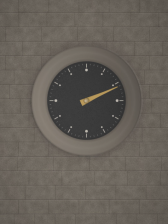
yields 2h11
